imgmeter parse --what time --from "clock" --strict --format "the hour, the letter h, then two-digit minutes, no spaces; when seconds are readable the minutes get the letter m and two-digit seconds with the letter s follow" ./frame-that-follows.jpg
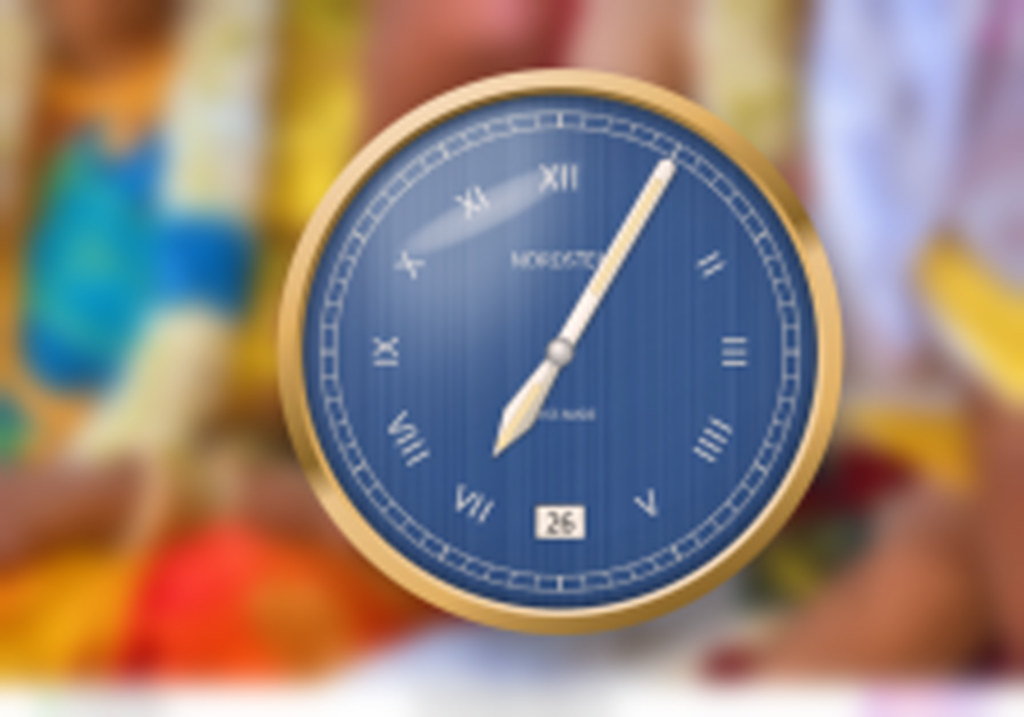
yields 7h05
